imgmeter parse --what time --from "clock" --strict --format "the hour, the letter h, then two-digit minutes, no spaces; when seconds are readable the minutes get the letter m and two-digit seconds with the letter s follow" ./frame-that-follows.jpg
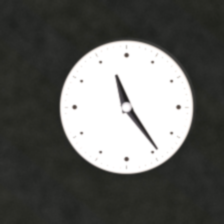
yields 11h24
